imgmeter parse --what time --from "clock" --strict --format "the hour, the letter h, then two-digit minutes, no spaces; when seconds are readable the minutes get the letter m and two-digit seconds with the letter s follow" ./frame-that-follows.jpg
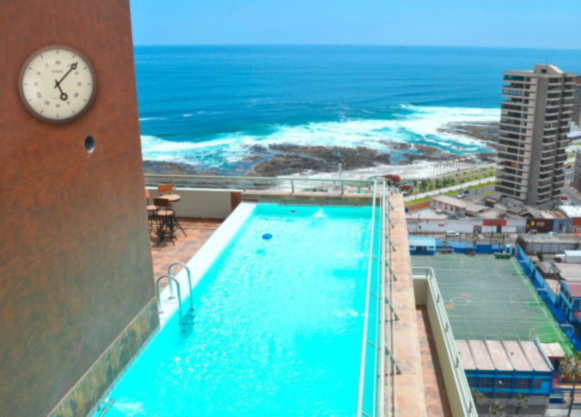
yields 5h07
